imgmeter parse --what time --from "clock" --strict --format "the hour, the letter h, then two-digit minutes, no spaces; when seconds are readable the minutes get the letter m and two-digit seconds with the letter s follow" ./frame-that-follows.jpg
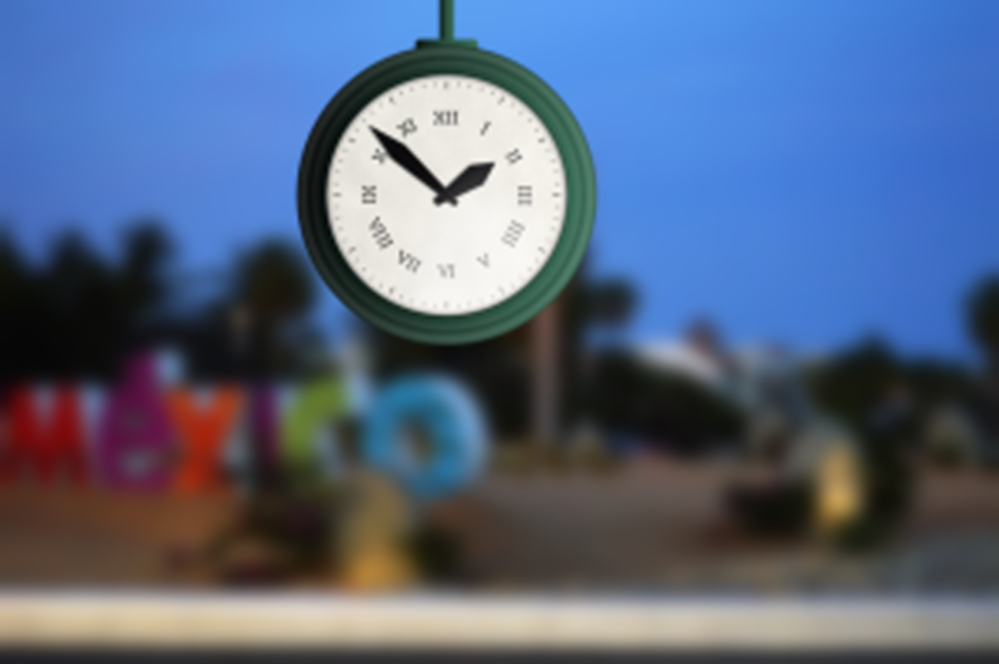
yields 1h52
